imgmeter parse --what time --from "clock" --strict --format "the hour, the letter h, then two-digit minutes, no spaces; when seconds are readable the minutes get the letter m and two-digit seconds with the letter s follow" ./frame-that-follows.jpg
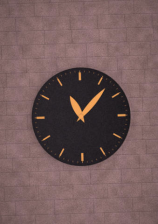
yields 11h07
